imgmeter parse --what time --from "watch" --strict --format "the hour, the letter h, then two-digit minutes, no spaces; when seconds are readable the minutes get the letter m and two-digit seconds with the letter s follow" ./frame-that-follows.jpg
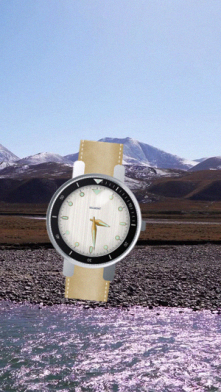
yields 3h29
